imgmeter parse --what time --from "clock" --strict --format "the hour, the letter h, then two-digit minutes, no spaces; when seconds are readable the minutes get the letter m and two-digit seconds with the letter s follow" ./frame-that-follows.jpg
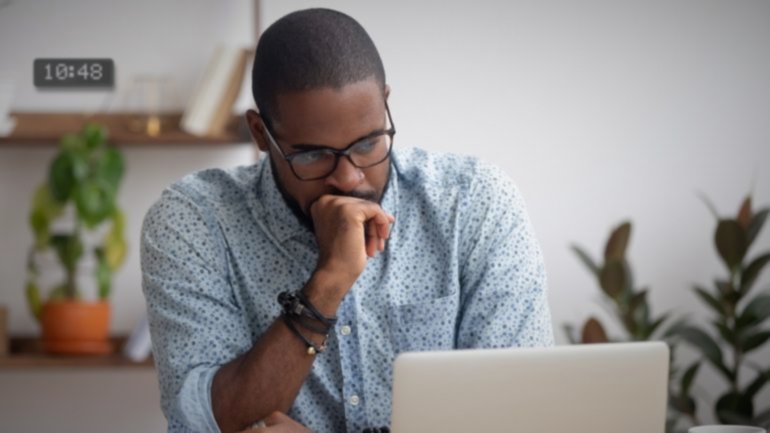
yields 10h48
